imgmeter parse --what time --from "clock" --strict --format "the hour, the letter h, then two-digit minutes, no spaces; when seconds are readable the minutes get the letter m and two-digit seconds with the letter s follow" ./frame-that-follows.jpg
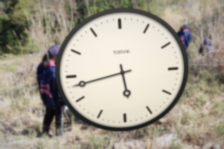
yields 5h43
